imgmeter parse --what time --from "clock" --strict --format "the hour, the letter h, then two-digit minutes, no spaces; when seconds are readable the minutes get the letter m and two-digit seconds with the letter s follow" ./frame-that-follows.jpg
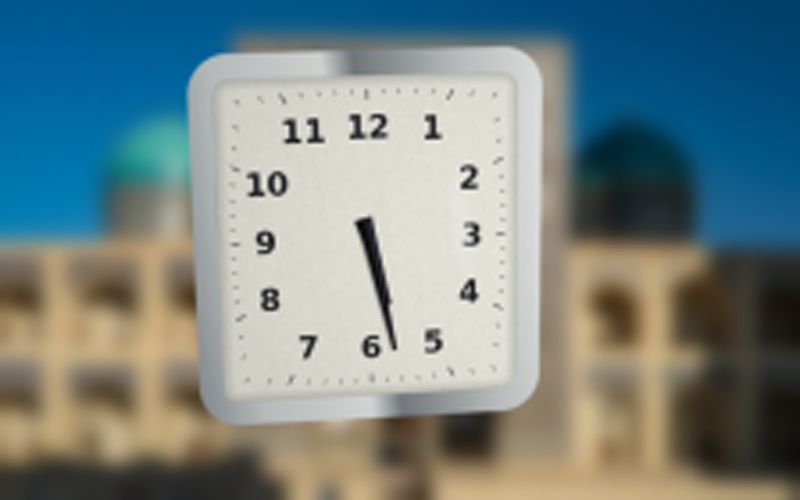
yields 5h28
